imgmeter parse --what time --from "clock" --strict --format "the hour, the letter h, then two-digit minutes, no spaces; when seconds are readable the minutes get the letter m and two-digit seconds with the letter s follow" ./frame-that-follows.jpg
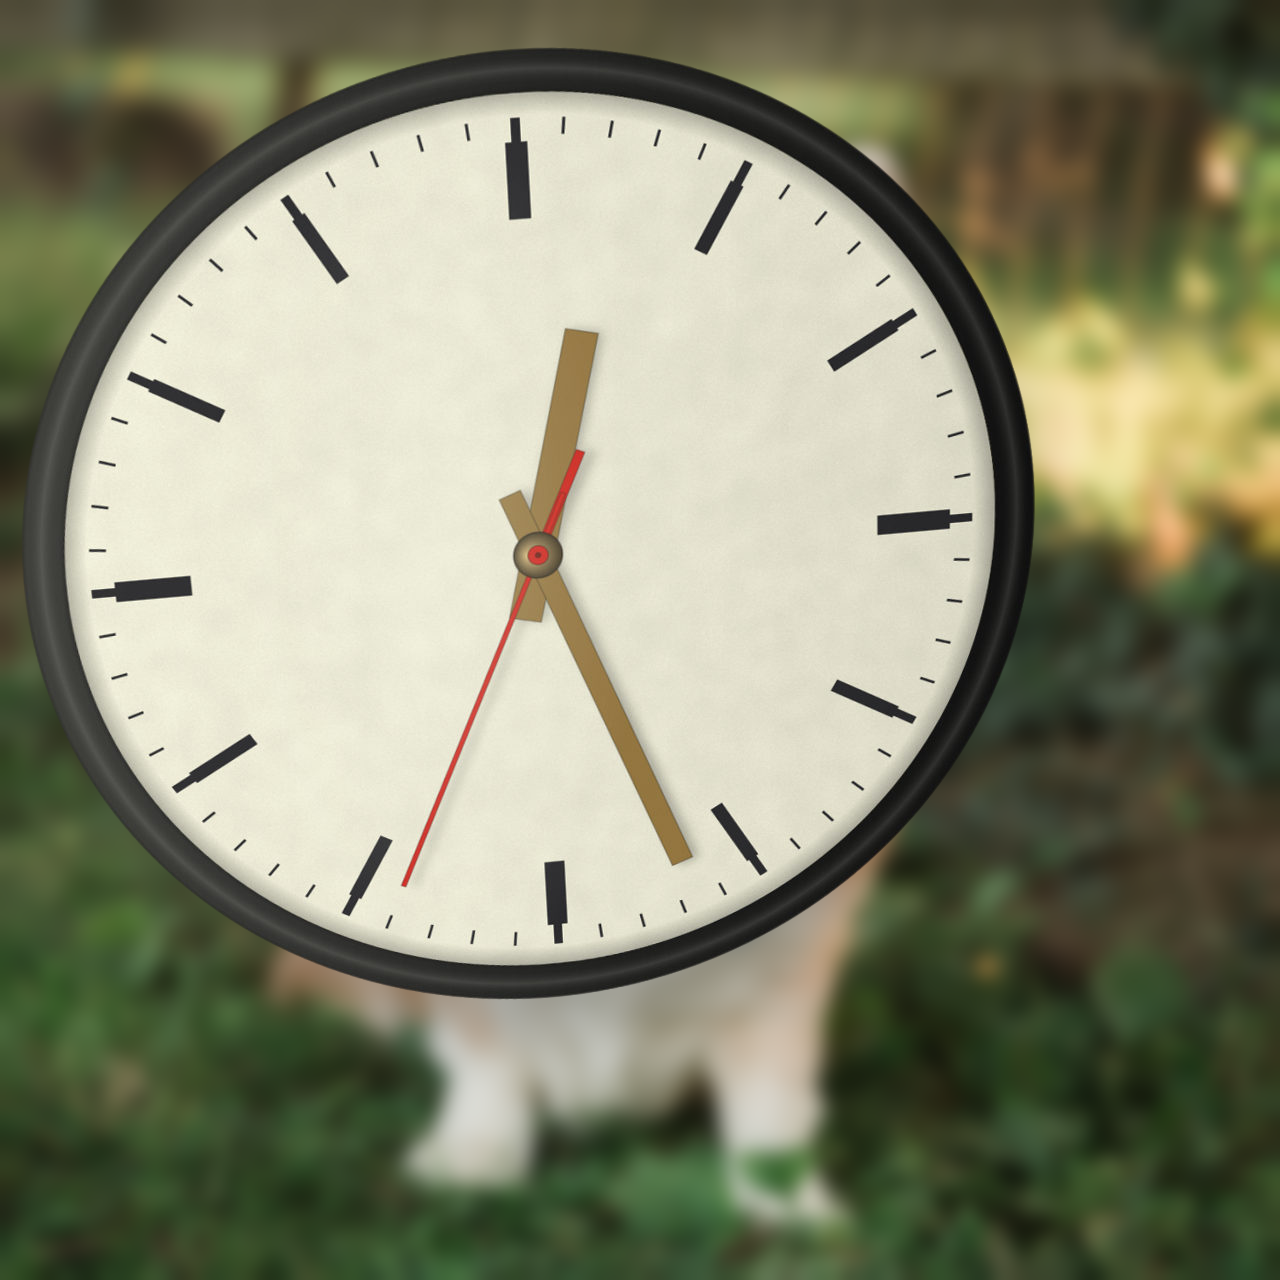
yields 12h26m34s
